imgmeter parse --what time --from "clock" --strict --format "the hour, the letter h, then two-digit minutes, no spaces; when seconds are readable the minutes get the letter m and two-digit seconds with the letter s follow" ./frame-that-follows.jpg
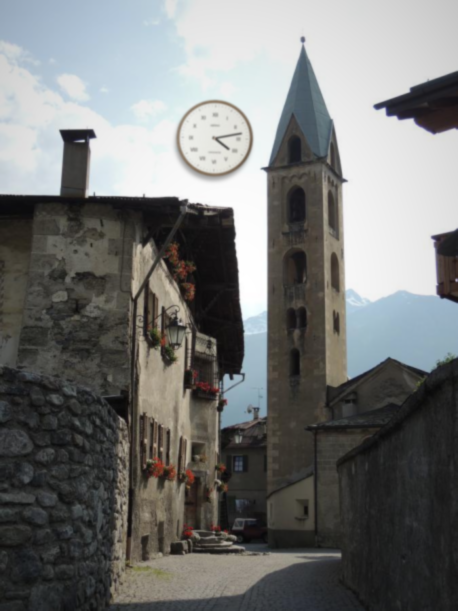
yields 4h13
